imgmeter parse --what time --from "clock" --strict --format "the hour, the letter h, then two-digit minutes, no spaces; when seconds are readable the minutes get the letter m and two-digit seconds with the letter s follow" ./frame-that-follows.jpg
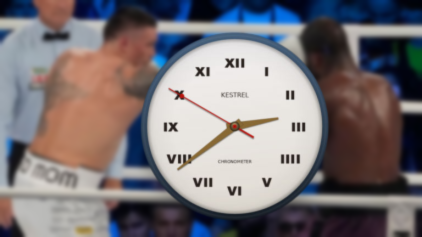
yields 2h38m50s
